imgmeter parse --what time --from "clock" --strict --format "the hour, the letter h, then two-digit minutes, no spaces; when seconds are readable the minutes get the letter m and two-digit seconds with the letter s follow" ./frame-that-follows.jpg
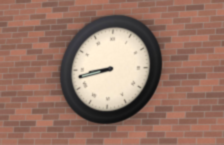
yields 8h43
